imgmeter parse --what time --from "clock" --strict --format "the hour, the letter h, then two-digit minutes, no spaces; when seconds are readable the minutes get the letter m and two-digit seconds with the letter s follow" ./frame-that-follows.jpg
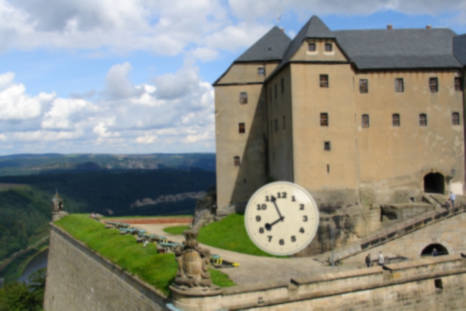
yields 7h56
